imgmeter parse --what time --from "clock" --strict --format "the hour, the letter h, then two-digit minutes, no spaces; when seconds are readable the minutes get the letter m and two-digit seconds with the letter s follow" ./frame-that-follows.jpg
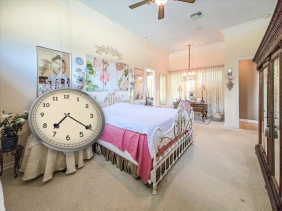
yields 7h21
